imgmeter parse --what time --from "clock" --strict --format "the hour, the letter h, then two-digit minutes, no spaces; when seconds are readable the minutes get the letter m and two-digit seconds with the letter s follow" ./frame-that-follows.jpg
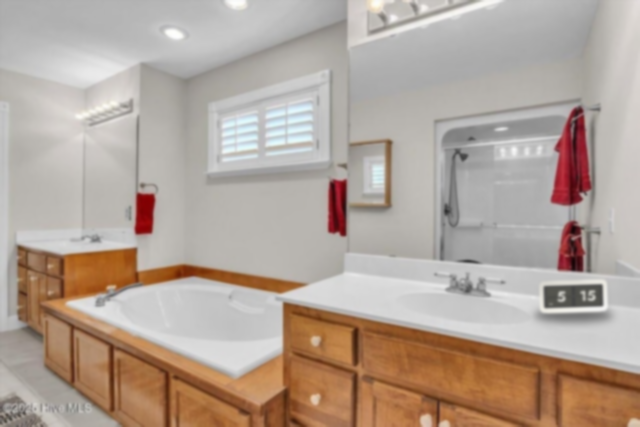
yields 5h15
